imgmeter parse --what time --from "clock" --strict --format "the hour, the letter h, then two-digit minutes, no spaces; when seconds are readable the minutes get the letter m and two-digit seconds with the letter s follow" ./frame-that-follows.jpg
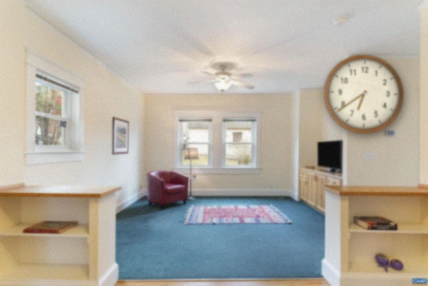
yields 6h39
